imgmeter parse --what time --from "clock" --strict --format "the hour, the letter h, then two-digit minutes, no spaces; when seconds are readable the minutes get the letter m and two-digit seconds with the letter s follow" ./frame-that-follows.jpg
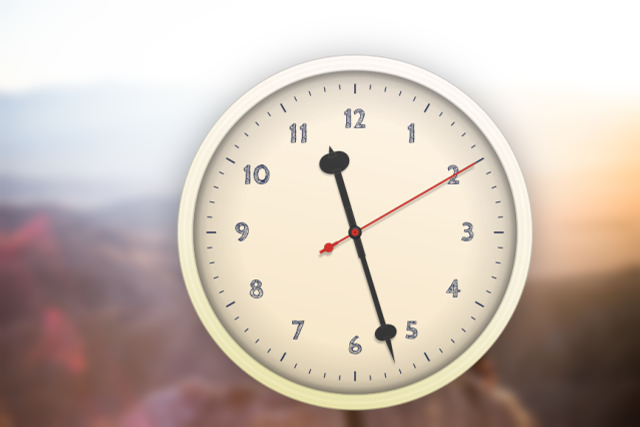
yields 11h27m10s
